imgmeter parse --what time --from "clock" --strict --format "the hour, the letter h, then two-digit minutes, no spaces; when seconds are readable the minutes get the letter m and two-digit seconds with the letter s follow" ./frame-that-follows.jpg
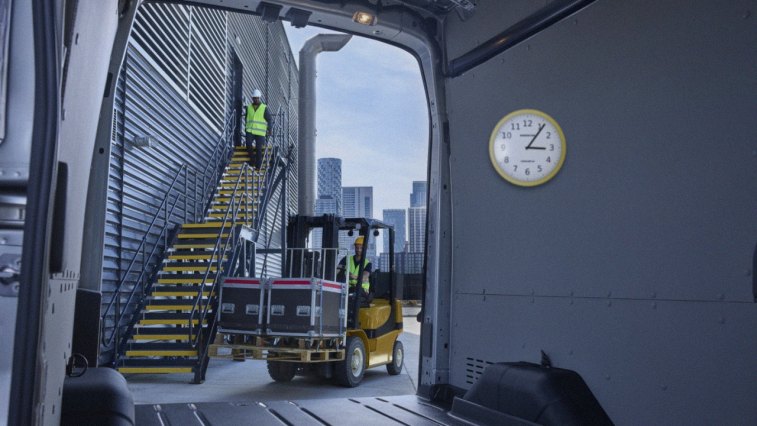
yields 3h06
